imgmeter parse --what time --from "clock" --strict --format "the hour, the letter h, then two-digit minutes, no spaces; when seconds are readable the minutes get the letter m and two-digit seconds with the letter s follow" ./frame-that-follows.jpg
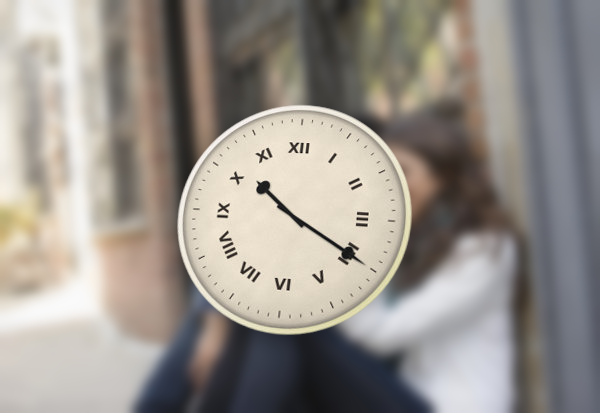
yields 10h20
